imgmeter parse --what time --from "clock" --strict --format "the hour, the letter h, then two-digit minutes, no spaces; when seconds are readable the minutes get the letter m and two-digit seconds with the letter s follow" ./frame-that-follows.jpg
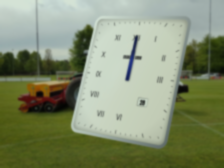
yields 12h00
